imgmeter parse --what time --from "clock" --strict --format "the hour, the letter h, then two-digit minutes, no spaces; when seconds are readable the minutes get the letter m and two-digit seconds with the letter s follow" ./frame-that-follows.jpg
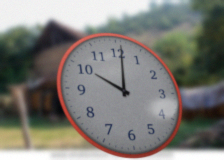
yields 10h01
